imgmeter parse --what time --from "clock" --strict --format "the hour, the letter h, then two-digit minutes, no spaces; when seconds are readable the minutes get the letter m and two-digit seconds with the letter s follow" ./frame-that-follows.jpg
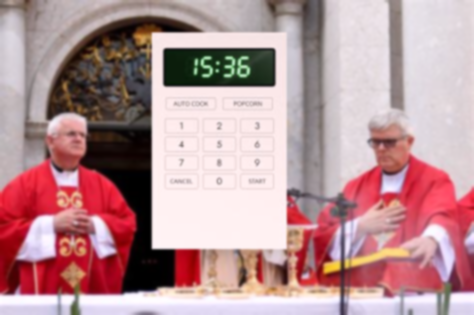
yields 15h36
